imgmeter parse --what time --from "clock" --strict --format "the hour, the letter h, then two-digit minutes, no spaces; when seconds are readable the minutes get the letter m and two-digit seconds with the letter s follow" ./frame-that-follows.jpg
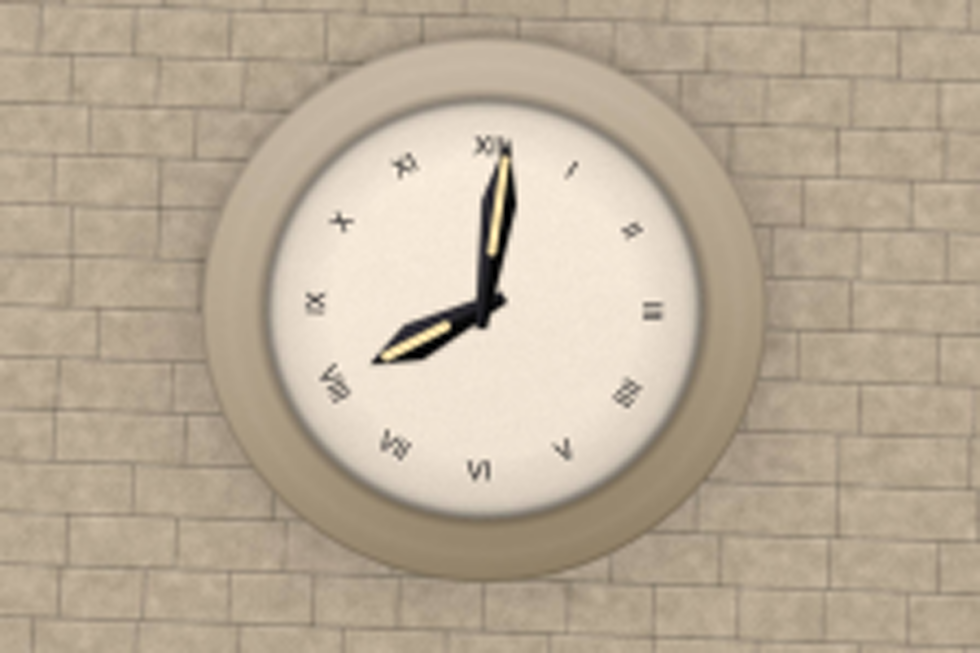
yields 8h01
